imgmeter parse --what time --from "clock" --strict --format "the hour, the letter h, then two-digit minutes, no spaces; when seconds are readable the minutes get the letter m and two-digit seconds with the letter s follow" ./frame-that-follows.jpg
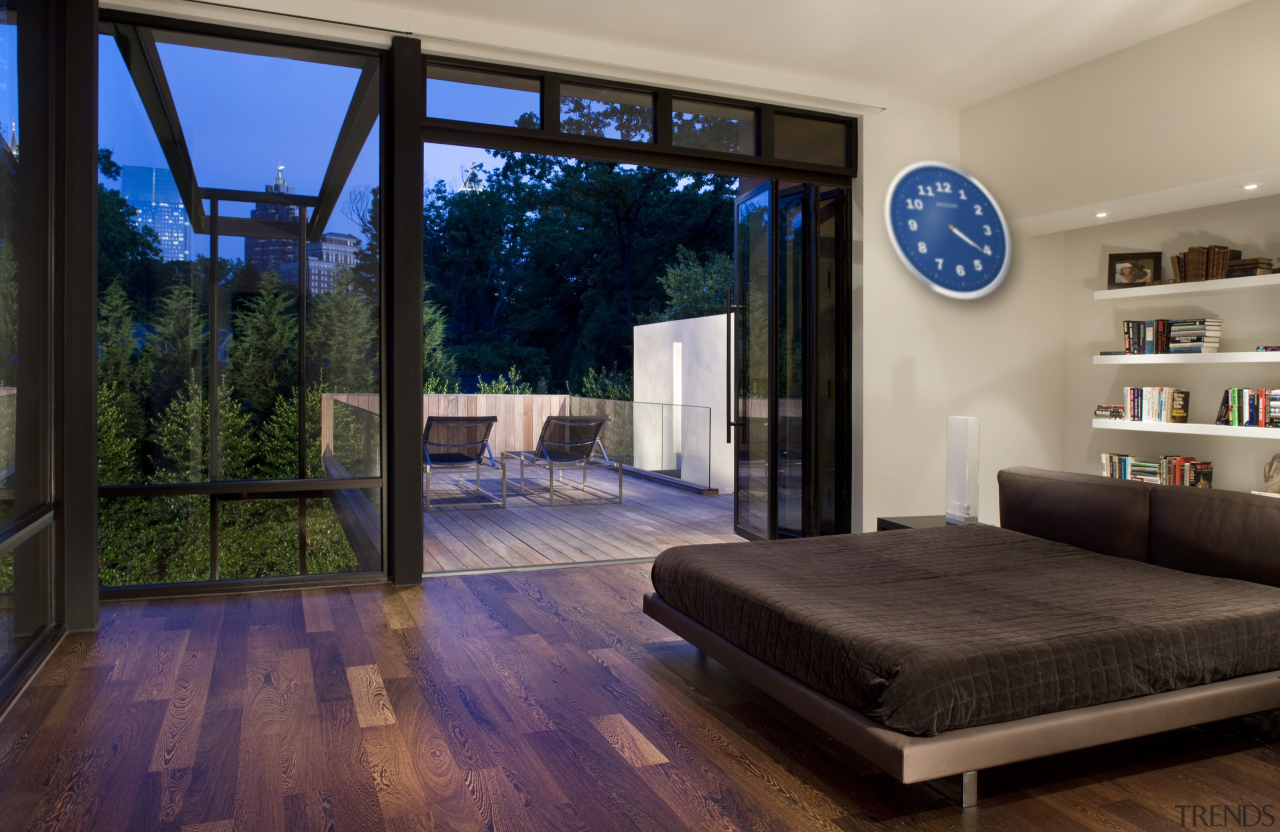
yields 4h21
